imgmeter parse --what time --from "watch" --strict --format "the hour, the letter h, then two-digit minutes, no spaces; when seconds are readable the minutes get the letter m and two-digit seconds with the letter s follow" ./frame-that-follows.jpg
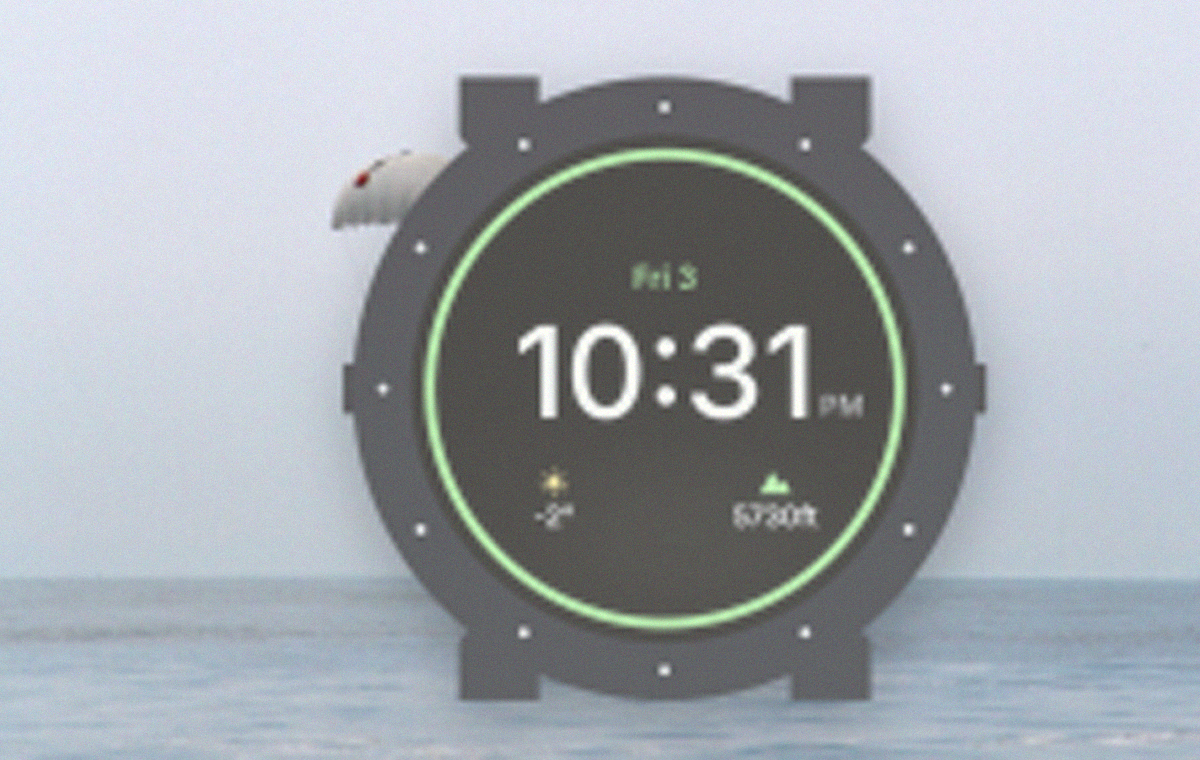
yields 10h31
